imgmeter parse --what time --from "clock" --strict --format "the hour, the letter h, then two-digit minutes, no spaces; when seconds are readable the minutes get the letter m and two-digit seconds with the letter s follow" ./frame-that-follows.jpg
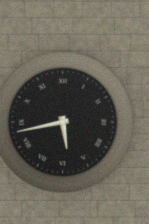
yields 5h43
